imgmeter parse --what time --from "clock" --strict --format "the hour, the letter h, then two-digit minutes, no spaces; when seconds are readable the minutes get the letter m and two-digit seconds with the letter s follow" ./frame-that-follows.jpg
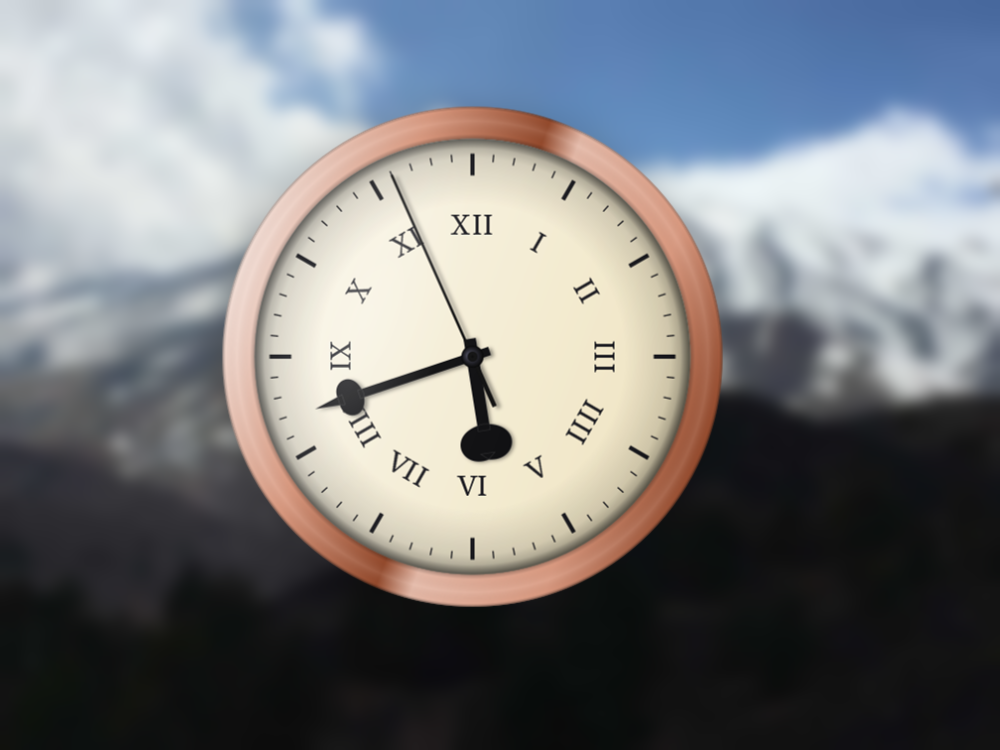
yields 5h41m56s
